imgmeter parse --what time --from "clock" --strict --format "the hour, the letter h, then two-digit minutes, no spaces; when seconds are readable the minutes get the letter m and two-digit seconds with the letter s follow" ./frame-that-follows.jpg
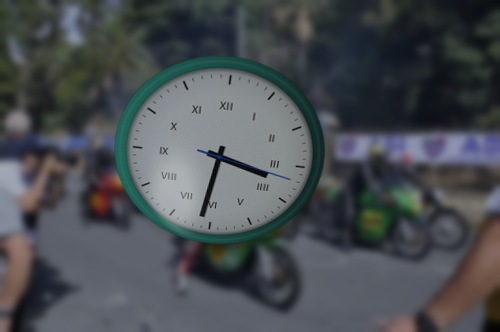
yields 3h31m17s
